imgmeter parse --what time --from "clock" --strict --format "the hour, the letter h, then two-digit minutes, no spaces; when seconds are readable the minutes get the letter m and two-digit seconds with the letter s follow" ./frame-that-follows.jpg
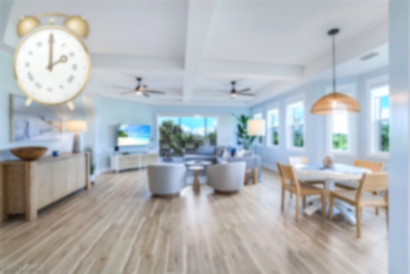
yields 2h00
